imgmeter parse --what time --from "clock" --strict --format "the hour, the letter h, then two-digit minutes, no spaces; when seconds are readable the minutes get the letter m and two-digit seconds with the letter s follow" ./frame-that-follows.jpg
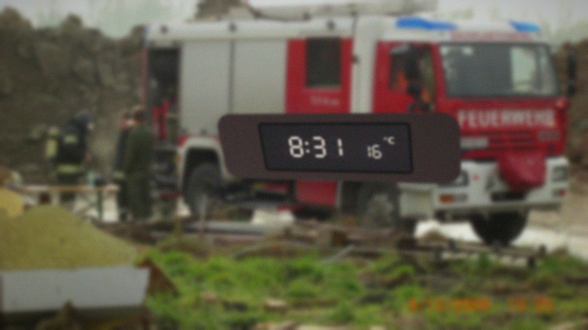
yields 8h31
